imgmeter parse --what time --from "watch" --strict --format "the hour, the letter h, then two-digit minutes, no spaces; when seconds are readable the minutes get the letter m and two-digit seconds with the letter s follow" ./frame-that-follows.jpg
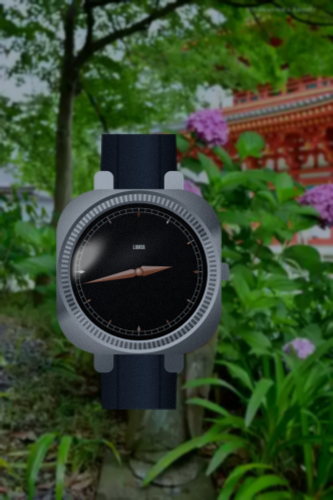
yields 2h43
